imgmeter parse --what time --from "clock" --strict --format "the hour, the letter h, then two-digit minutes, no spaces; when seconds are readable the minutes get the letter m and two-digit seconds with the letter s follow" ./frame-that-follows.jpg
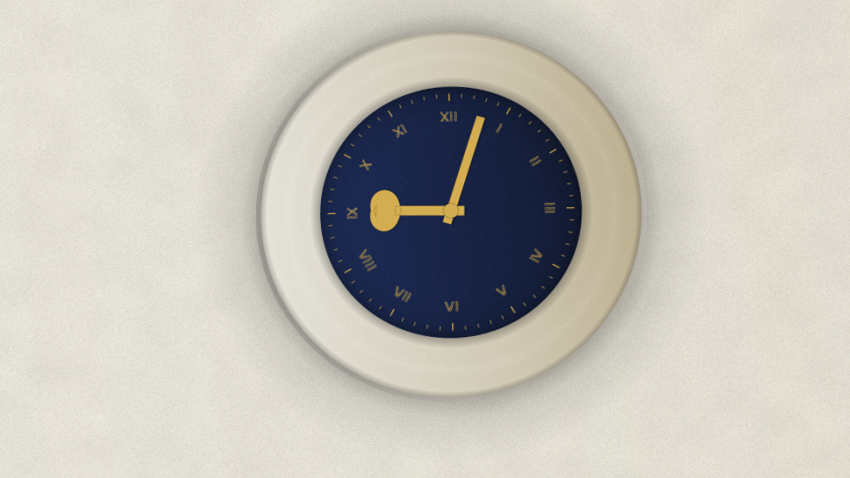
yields 9h03
